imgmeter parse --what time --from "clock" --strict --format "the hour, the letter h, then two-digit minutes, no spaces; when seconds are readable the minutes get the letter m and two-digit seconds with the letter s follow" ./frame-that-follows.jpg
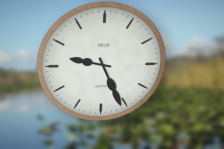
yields 9h26
